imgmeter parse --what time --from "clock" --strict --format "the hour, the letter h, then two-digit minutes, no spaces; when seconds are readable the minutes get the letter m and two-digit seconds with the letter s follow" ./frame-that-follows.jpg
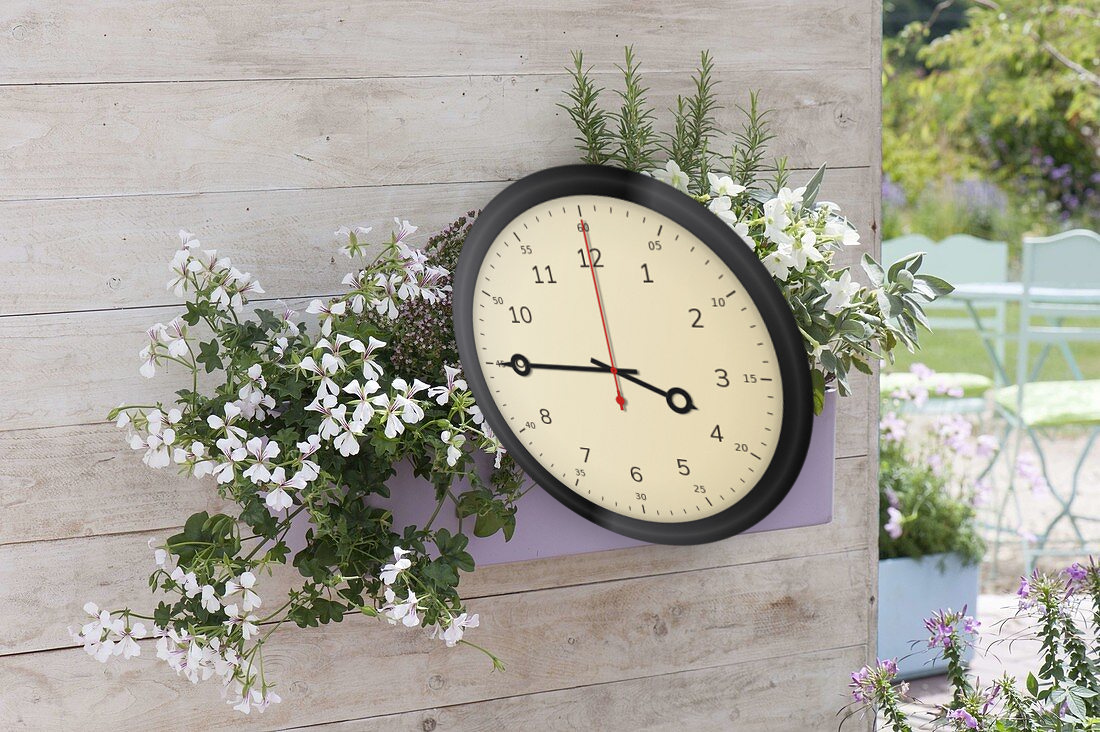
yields 3h45m00s
